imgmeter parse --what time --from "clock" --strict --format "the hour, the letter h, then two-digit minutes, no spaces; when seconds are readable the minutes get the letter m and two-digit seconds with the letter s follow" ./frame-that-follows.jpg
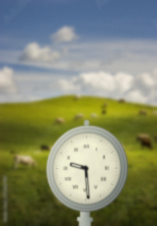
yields 9h29
